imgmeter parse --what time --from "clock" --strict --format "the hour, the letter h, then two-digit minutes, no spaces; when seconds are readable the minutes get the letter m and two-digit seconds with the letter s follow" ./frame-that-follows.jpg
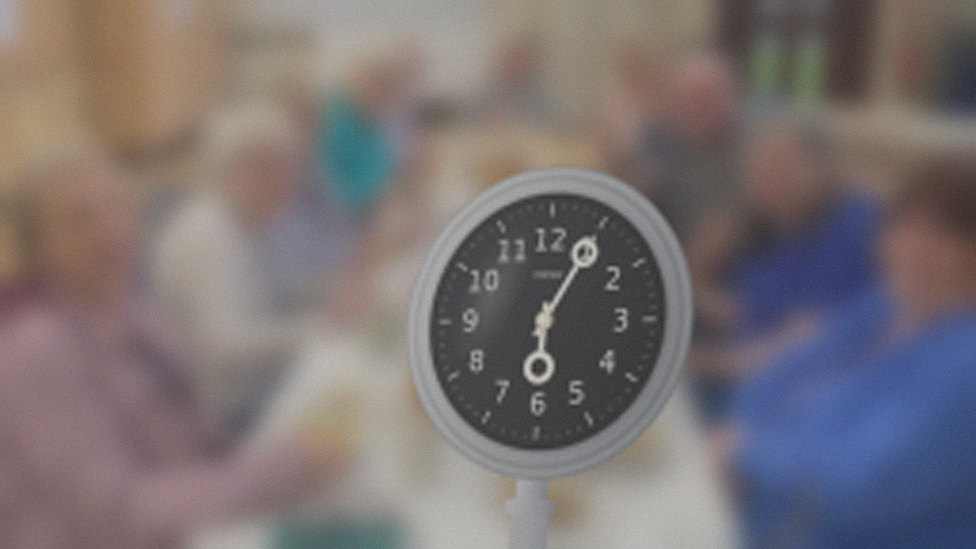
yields 6h05
